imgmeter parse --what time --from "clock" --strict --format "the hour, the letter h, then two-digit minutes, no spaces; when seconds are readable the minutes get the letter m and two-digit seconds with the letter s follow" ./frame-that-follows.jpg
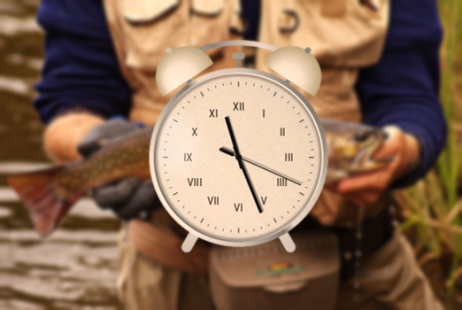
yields 11h26m19s
